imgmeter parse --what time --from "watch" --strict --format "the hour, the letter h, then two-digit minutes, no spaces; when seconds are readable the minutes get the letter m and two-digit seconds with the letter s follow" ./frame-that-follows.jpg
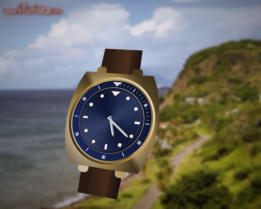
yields 5h21
